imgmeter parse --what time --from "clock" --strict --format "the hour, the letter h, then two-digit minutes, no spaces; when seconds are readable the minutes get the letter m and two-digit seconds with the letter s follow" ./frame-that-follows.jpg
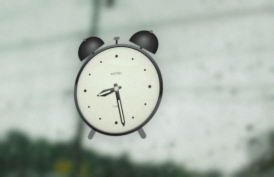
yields 8h28
